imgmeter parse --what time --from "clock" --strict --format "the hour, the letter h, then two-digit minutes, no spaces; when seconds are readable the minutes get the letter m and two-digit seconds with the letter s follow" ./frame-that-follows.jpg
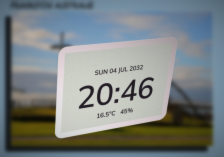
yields 20h46
